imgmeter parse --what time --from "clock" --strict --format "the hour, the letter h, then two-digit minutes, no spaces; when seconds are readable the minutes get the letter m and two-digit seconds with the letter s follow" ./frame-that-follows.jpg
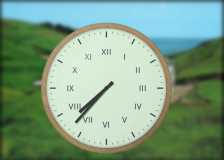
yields 7h37
